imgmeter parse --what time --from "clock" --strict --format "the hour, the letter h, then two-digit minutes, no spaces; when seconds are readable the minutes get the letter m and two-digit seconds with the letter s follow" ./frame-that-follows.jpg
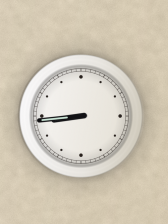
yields 8h44
